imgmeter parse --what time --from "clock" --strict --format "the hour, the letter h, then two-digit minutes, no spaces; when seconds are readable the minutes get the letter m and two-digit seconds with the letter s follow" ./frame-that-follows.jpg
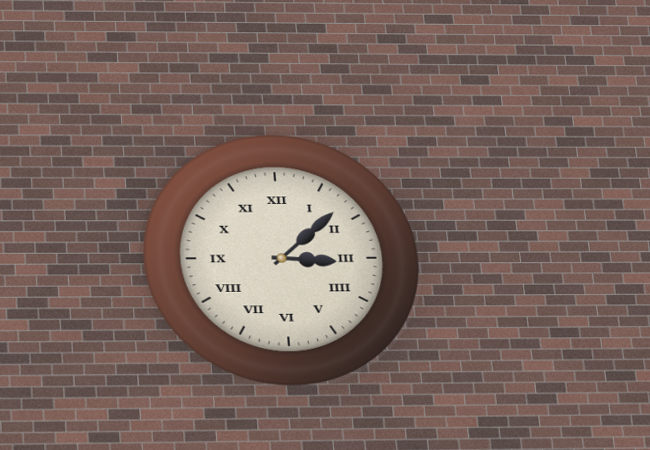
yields 3h08
